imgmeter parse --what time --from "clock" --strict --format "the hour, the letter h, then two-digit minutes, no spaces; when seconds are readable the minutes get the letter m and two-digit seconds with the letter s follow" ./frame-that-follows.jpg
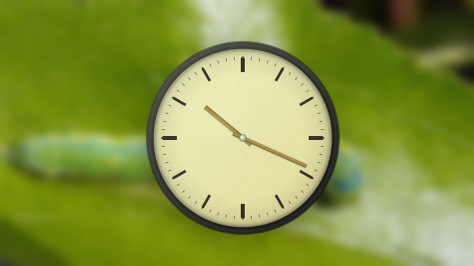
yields 10h19
